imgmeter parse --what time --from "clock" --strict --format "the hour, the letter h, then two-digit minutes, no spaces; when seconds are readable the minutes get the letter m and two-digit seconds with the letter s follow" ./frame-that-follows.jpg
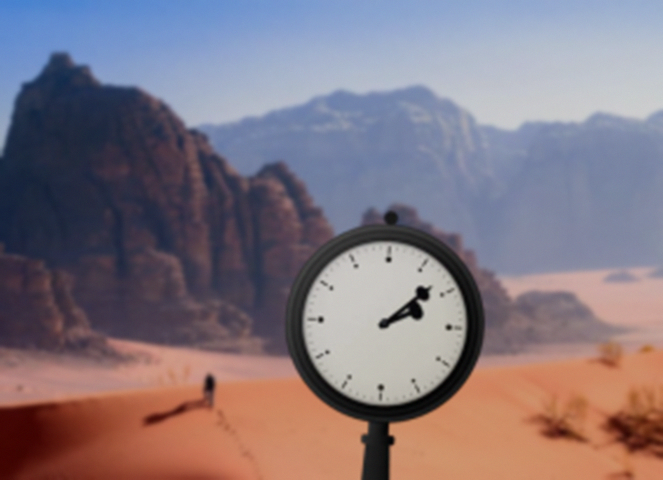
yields 2h08
